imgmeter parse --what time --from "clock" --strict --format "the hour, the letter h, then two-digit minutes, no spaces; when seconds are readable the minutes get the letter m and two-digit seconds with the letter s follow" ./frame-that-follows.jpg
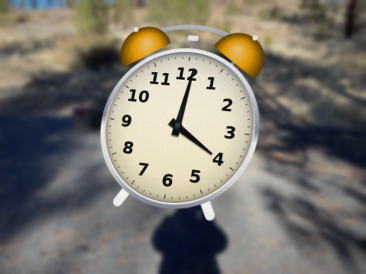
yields 4h01
